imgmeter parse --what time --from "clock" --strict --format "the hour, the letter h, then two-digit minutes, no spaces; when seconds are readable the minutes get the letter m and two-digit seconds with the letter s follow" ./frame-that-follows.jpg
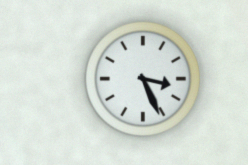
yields 3h26
